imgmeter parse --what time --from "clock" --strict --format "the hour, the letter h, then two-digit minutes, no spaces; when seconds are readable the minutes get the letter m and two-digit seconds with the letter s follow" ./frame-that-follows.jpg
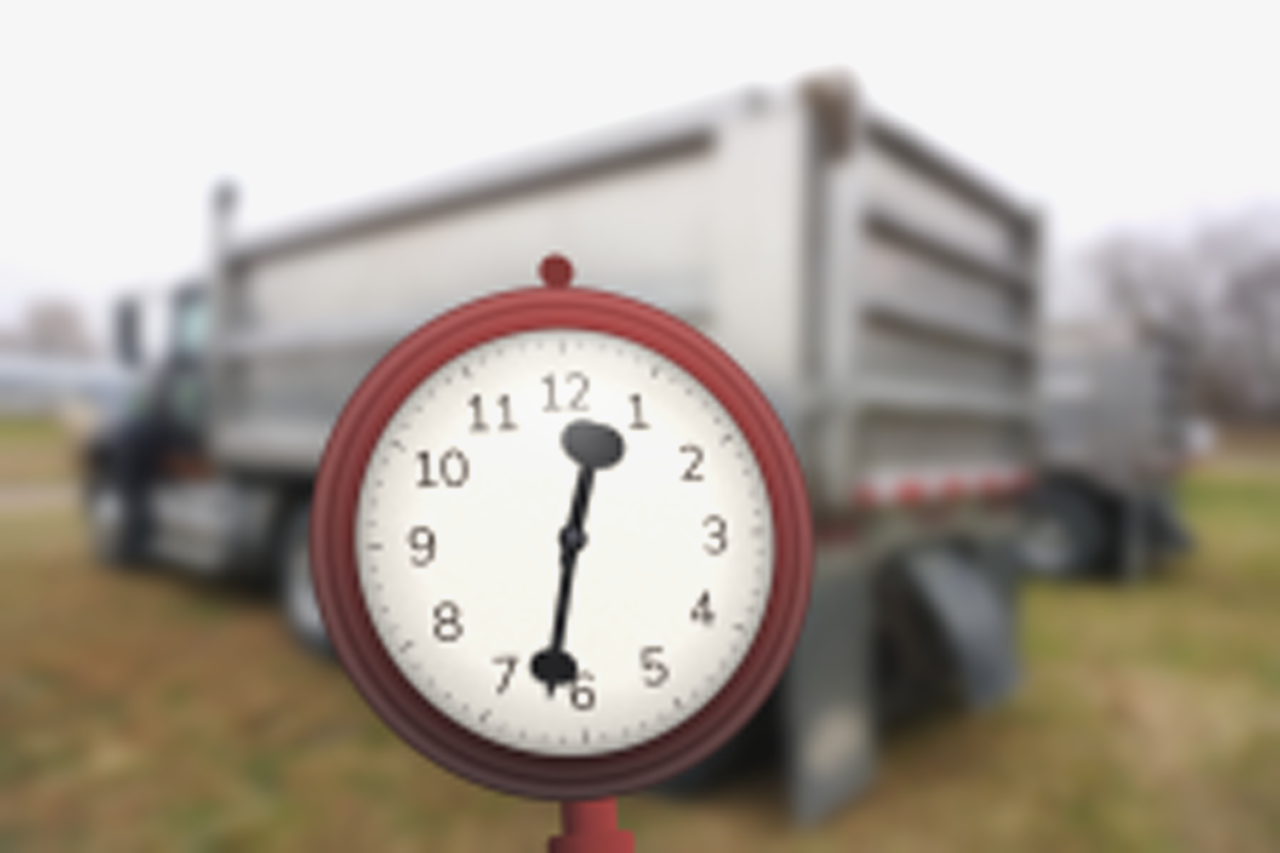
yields 12h32
